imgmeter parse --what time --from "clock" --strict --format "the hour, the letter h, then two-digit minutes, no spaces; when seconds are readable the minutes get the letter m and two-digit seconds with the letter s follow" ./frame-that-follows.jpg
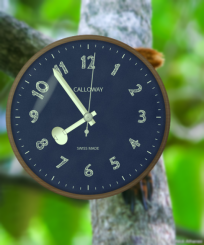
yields 7h54m01s
